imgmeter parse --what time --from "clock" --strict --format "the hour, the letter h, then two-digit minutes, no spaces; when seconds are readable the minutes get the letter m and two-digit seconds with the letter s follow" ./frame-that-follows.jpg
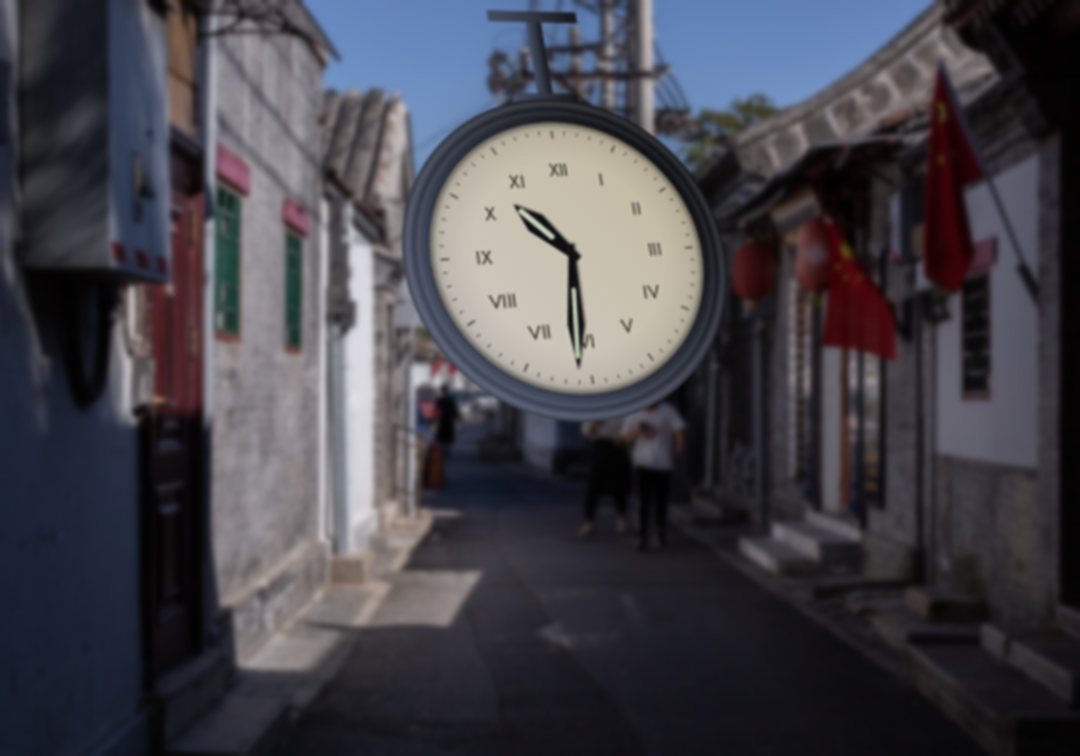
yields 10h31
